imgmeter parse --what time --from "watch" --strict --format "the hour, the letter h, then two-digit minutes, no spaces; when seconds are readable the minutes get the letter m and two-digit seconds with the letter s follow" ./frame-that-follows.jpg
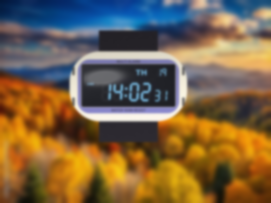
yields 14h02m31s
